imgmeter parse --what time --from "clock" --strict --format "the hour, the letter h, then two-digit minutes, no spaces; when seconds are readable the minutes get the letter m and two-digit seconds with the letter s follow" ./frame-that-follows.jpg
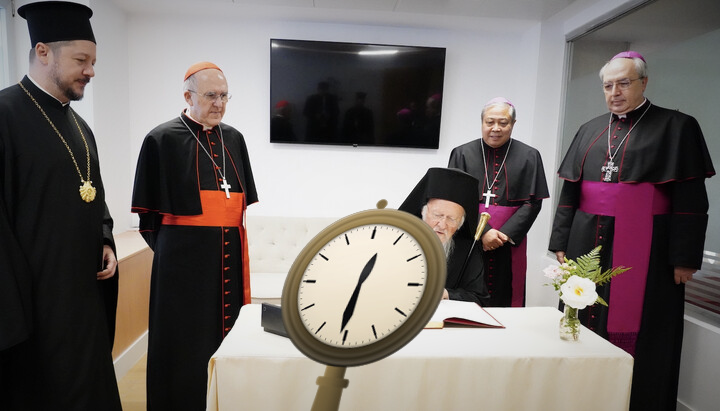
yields 12h31
